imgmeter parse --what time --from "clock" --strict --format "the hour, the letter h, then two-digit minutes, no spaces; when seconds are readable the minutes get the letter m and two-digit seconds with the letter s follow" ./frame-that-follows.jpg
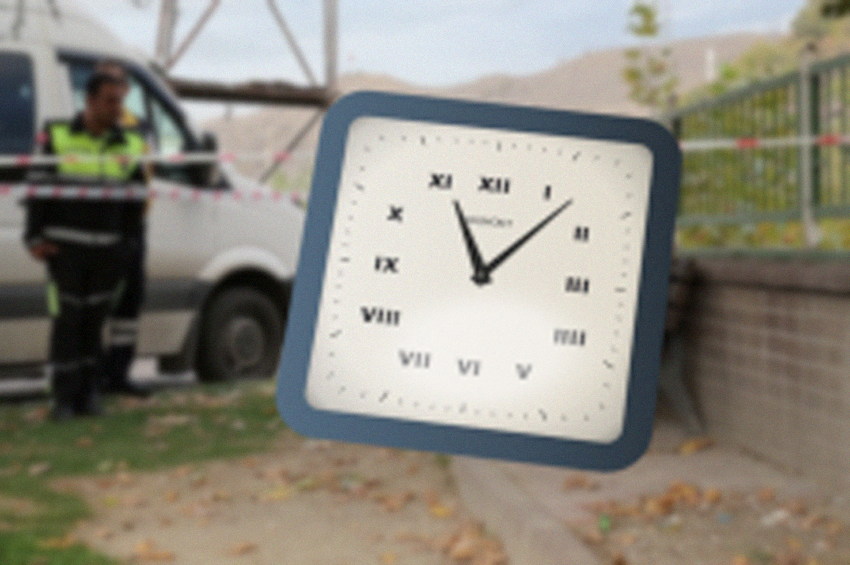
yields 11h07
